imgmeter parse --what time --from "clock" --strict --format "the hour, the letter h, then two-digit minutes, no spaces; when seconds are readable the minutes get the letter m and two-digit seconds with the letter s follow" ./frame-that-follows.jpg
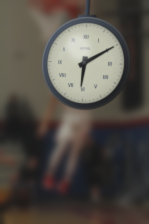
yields 6h10
